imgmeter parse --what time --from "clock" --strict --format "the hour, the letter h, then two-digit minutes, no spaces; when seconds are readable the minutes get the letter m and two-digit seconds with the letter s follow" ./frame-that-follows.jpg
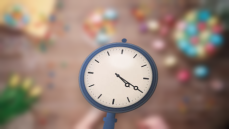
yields 4h20
